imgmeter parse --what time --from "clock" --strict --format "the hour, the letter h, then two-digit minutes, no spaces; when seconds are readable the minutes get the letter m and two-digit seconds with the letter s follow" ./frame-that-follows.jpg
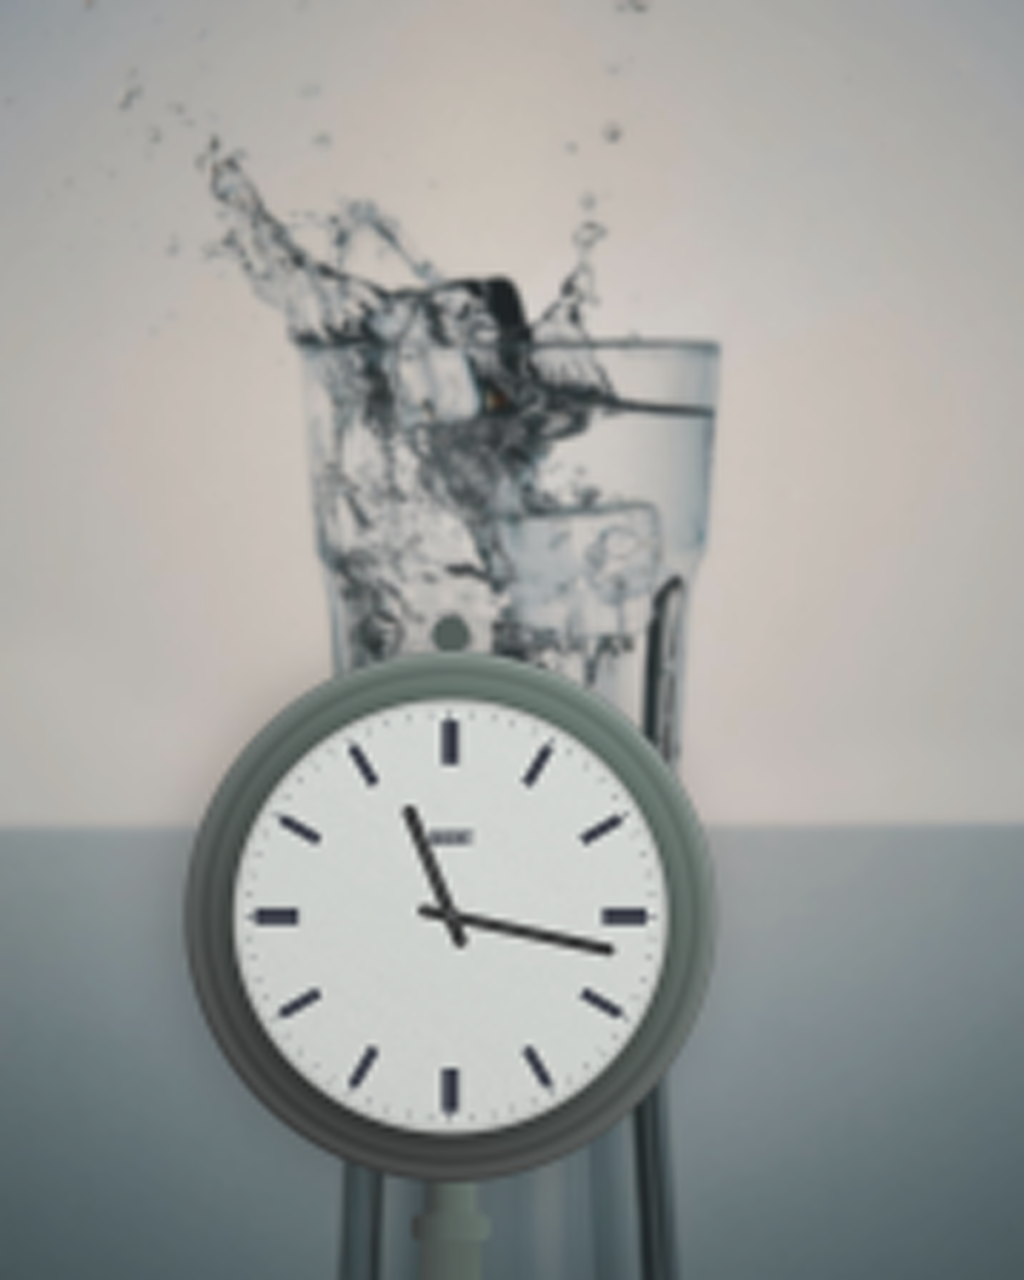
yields 11h17
